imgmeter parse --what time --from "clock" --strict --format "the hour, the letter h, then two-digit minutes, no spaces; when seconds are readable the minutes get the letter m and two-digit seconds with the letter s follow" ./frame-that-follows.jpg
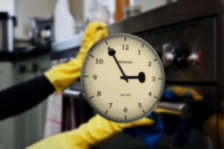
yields 2h55
